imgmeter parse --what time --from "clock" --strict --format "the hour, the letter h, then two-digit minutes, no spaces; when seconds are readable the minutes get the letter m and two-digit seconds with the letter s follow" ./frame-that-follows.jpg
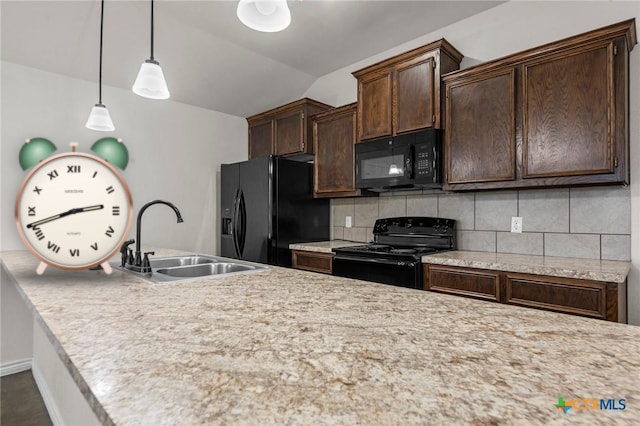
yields 2h42
